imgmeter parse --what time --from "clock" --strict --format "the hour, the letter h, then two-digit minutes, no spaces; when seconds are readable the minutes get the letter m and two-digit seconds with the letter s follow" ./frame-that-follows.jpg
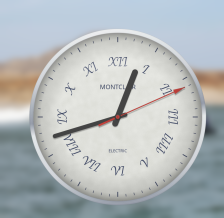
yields 12h42m11s
